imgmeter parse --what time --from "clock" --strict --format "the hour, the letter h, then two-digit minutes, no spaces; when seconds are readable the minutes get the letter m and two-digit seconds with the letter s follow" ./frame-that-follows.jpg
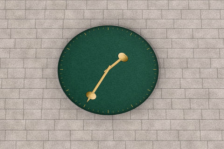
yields 1h35
